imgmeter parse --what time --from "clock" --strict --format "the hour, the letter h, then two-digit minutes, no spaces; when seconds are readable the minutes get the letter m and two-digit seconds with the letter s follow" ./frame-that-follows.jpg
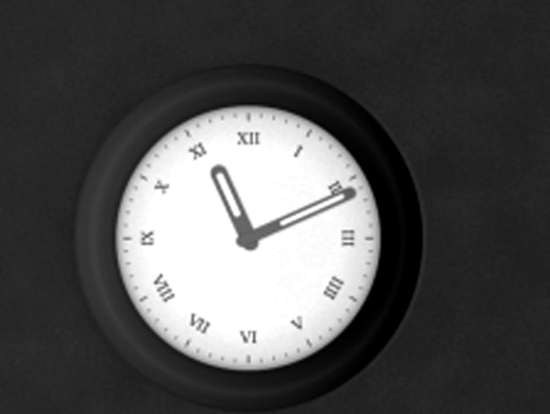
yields 11h11
